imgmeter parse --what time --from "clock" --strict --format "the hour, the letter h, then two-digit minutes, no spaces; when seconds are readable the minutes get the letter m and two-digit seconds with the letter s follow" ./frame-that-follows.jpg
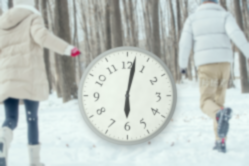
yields 6h02
